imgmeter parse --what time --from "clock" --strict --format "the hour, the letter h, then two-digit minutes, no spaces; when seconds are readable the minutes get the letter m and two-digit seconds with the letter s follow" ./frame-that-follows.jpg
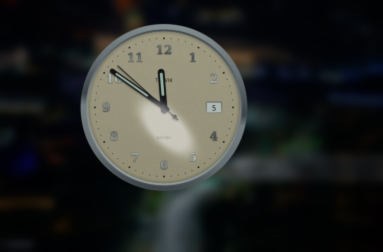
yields 11h50m52s
